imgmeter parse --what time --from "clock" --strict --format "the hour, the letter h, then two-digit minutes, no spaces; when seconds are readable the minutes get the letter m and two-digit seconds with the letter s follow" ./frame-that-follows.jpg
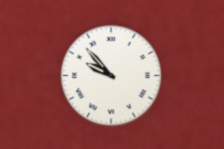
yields 9h53
